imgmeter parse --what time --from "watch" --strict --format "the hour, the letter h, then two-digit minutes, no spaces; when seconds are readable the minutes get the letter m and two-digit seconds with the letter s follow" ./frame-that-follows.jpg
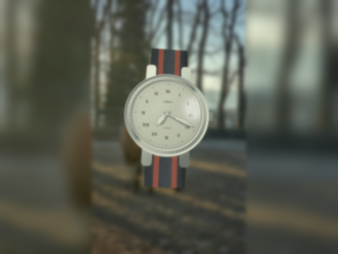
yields 7h19
